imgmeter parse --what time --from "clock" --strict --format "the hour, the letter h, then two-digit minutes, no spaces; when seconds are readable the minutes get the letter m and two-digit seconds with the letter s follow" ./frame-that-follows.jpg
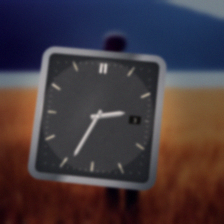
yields 2h34
